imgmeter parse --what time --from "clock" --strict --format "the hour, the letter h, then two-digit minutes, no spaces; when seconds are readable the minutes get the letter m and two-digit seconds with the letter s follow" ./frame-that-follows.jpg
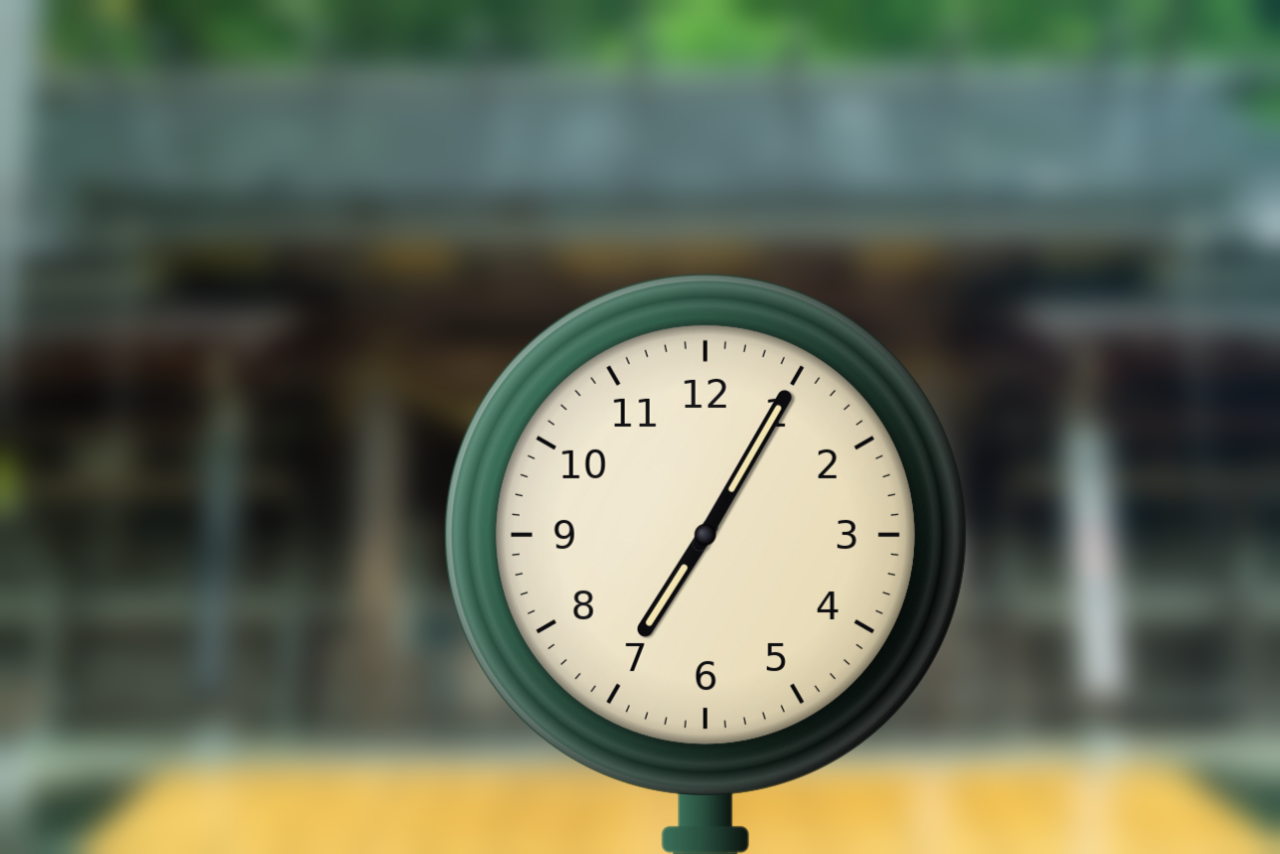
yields 7h05
